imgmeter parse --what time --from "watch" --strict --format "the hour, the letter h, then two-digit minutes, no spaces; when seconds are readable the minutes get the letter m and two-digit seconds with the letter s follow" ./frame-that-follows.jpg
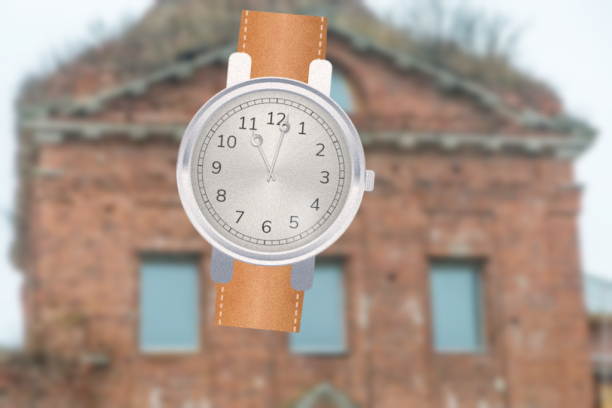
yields 11h02
